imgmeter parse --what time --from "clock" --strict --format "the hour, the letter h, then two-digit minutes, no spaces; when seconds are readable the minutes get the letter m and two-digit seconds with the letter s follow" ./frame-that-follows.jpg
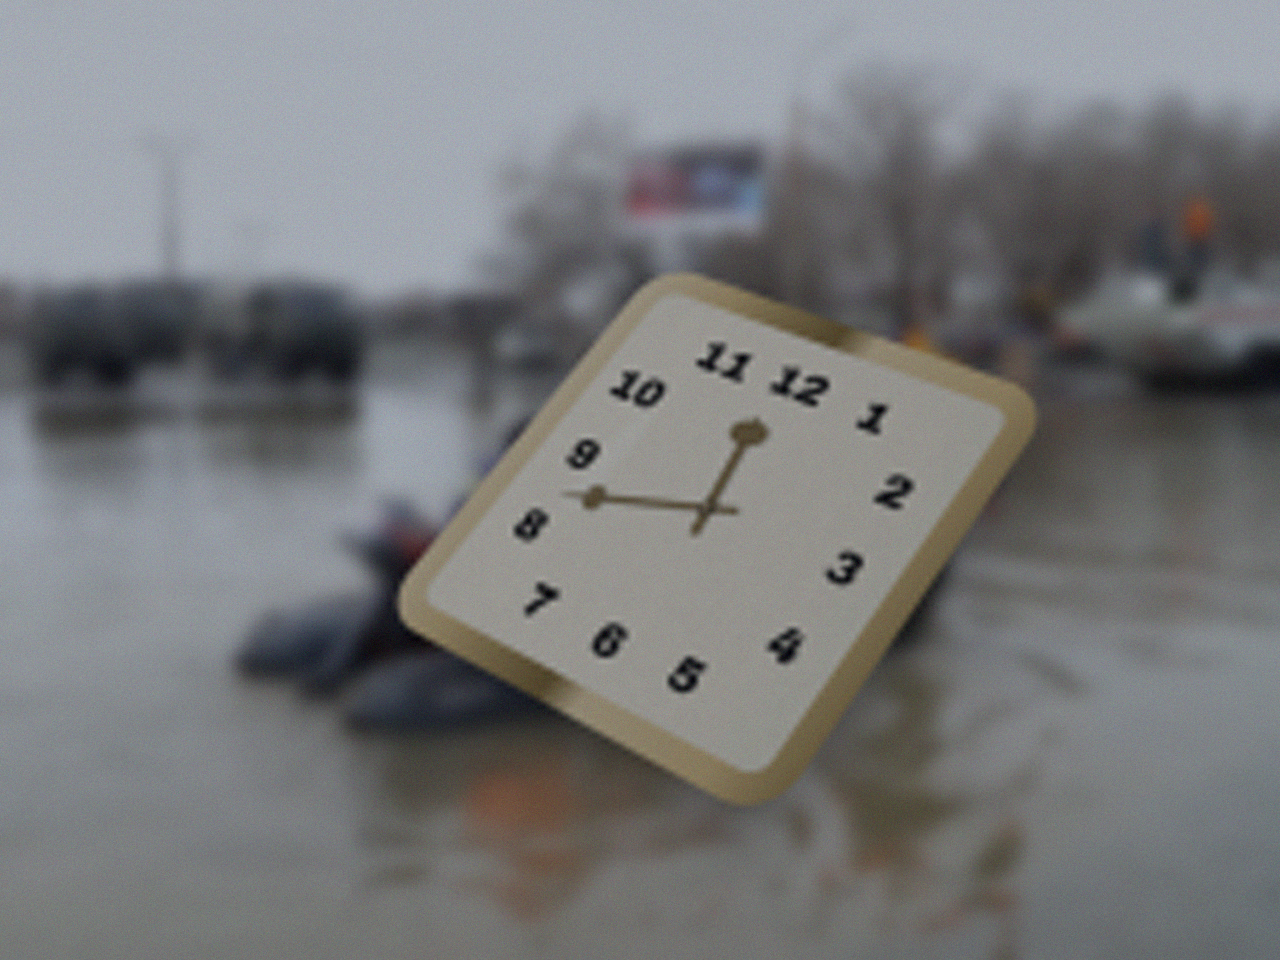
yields 11h42
